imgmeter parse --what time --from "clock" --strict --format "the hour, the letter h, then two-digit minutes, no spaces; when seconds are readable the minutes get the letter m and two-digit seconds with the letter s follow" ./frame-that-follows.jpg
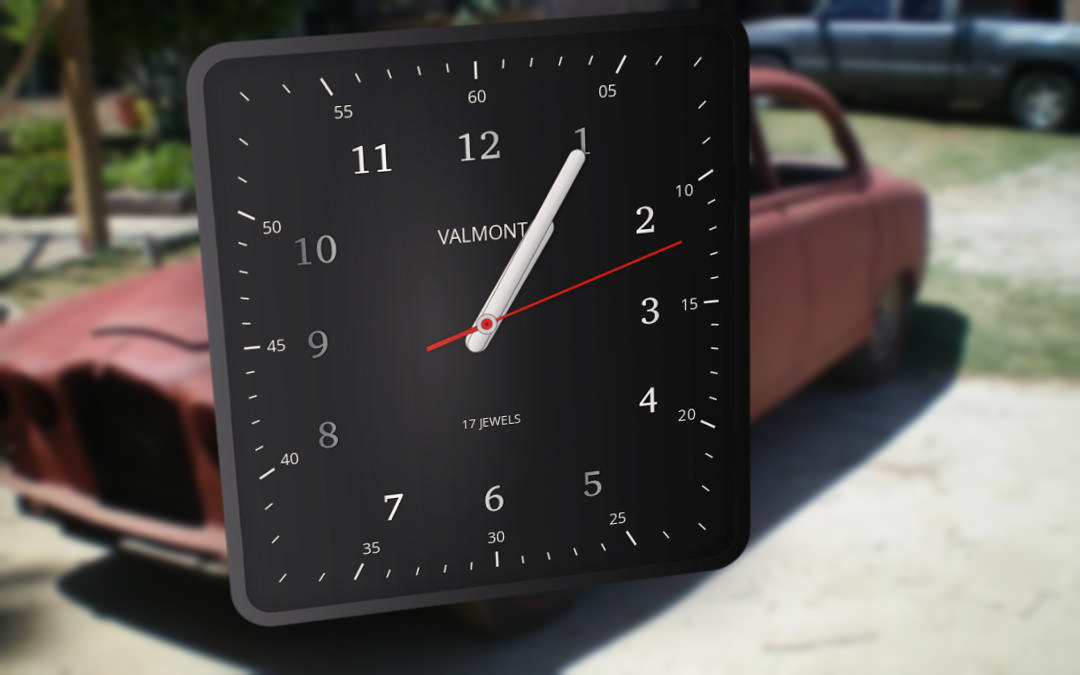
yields 1h05m12s
